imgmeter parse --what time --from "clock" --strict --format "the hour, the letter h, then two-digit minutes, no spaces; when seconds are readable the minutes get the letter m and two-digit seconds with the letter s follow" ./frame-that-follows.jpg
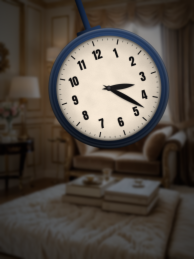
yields 3h23
